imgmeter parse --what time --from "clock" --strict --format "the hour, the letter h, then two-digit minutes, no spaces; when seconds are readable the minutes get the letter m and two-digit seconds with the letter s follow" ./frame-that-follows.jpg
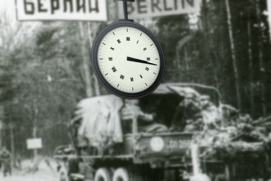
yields 3h17
